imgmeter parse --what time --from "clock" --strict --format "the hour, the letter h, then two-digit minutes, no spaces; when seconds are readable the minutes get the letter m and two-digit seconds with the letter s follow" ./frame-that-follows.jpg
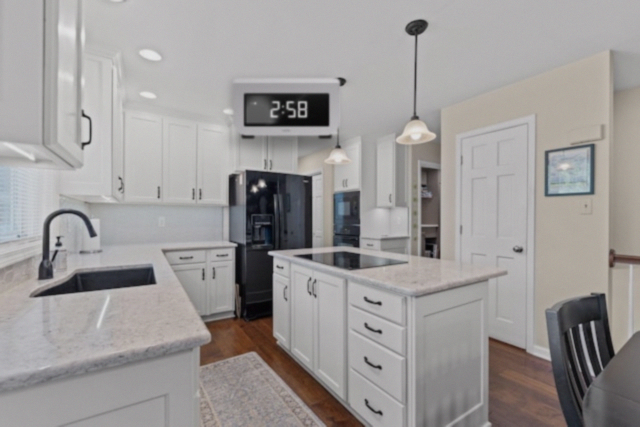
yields 2h58
